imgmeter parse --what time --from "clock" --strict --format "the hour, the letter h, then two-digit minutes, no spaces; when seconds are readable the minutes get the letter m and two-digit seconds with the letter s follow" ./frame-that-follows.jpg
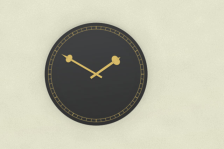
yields 1h50
